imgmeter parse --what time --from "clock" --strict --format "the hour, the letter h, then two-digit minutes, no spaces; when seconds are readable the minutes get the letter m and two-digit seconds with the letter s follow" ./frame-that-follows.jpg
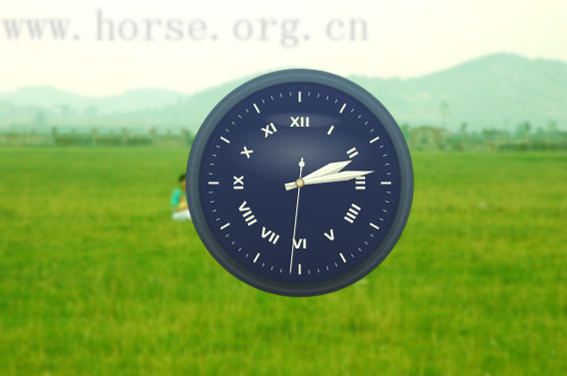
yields 2h13m31s
